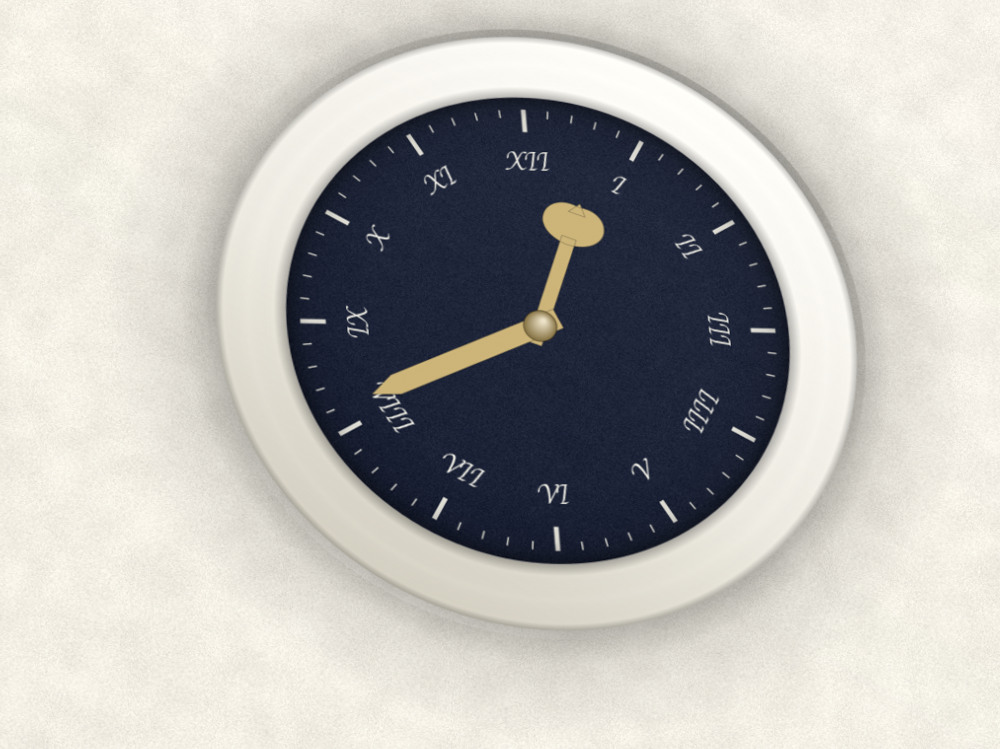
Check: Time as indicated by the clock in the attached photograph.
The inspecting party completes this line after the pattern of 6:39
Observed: 12:41
